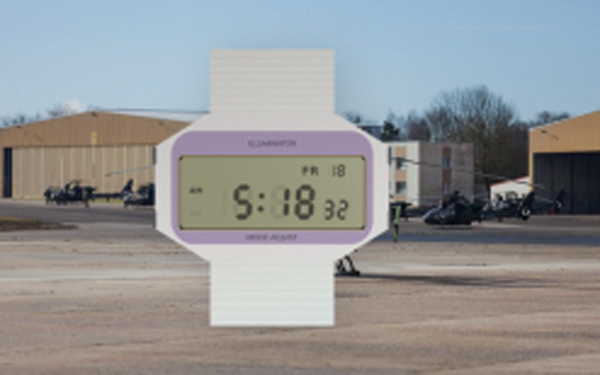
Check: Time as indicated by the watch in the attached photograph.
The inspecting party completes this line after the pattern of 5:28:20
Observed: 5:18:32
